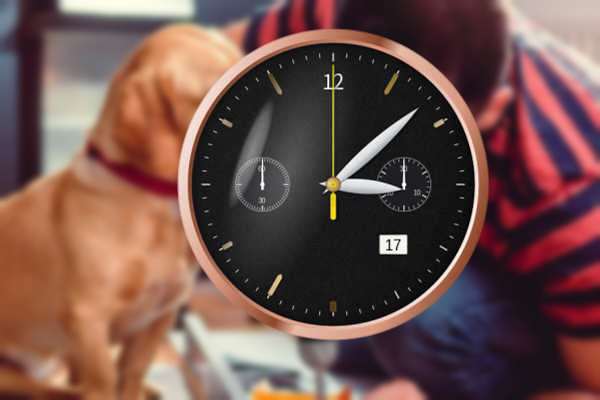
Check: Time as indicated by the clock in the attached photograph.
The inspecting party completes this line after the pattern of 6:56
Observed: 3:08
